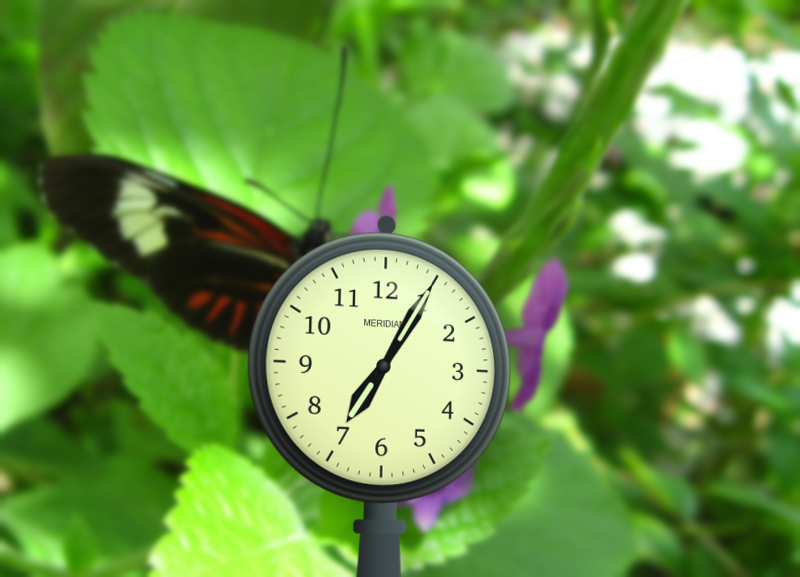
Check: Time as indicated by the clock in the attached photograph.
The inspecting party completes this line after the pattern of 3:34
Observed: 7:05
